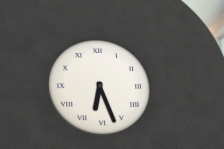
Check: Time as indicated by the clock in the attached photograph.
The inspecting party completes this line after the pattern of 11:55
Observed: 6:27
